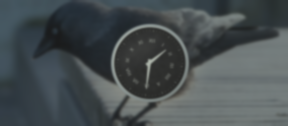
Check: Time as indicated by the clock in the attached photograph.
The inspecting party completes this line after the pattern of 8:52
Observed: 1:30
